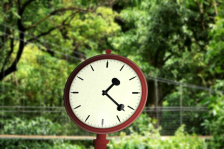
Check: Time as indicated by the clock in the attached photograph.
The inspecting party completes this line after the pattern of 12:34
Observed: 1:22
